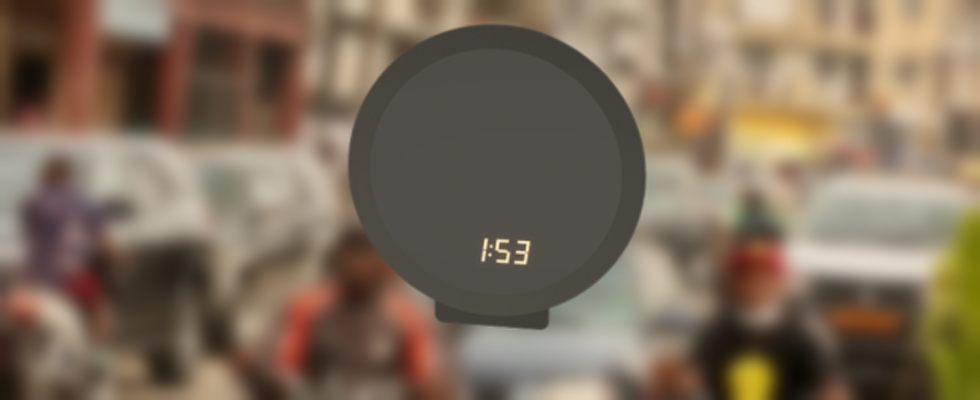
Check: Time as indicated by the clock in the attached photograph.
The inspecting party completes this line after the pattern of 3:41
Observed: 1:53
